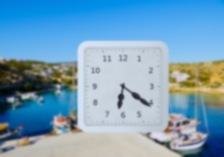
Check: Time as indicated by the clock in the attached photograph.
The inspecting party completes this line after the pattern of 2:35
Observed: 6:21
